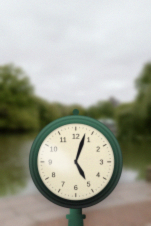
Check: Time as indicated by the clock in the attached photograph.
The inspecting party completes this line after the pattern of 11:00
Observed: 5:03
